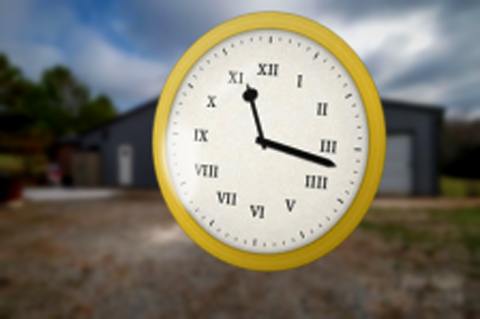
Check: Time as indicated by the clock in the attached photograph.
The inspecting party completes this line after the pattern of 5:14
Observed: 11:17
